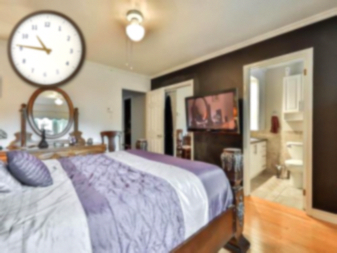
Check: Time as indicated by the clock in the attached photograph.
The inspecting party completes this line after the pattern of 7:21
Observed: 10:46
